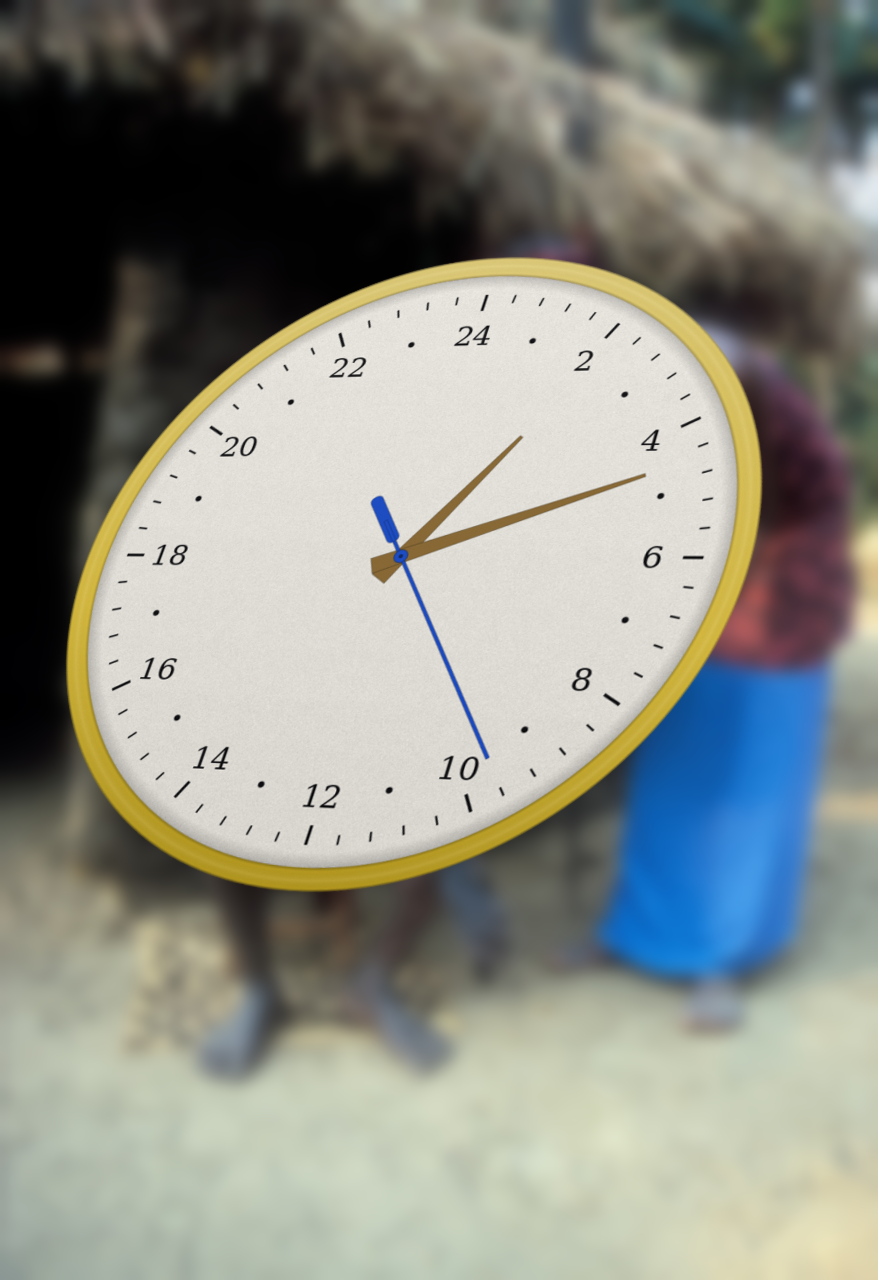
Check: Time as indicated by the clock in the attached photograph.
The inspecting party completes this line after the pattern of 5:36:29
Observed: 2:11:24
